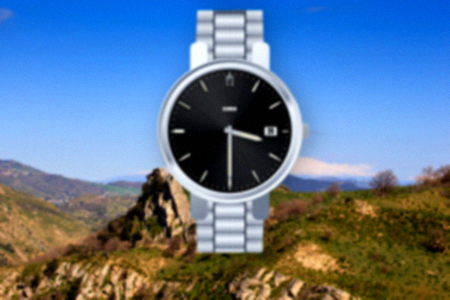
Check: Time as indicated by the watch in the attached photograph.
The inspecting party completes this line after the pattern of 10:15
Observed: 3:30
